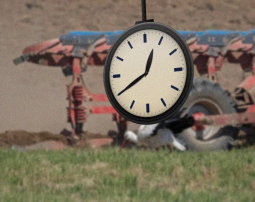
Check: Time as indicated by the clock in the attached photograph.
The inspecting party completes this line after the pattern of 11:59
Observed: 12:40
